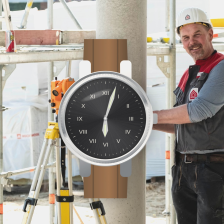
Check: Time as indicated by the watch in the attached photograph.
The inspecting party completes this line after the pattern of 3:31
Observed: 6:03
